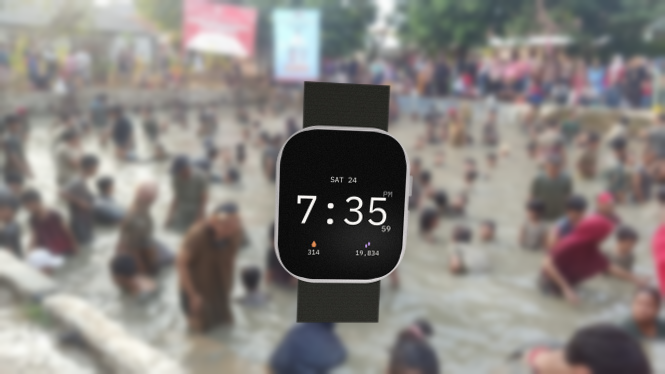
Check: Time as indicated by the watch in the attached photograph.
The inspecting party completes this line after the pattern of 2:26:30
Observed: 7:35:59
